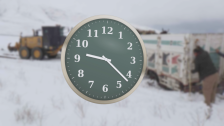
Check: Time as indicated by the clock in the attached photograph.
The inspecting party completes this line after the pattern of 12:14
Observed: 9:22
